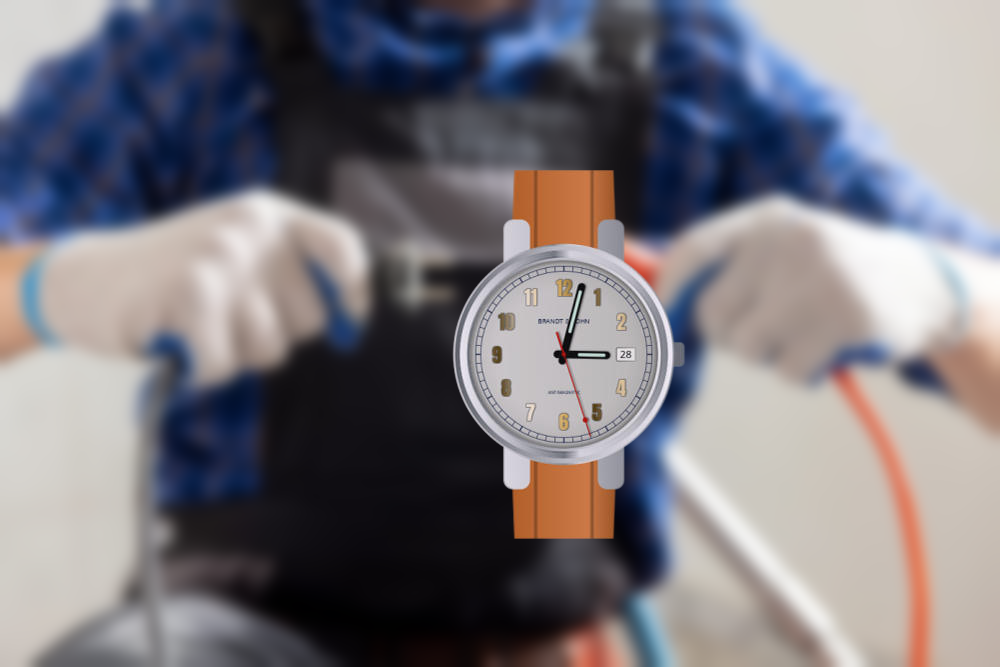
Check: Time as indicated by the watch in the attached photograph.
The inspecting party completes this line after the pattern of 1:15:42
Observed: 3:02:27
